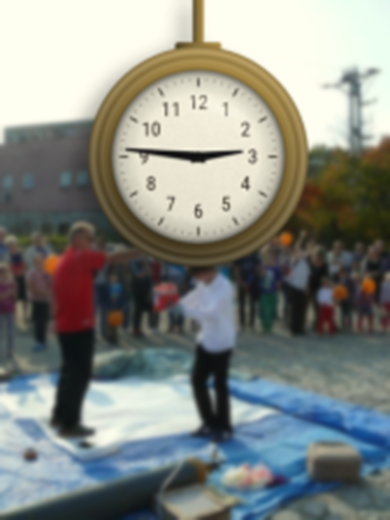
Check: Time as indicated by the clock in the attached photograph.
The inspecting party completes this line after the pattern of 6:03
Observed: 2:46
